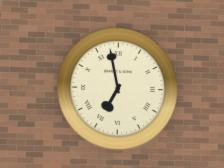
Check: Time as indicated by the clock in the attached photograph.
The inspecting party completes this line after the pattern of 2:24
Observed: 6:58
